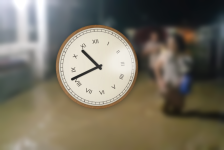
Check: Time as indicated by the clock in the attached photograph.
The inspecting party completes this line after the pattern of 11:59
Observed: 10:42
